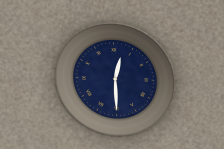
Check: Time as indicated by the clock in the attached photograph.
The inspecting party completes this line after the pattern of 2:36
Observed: 12:30
